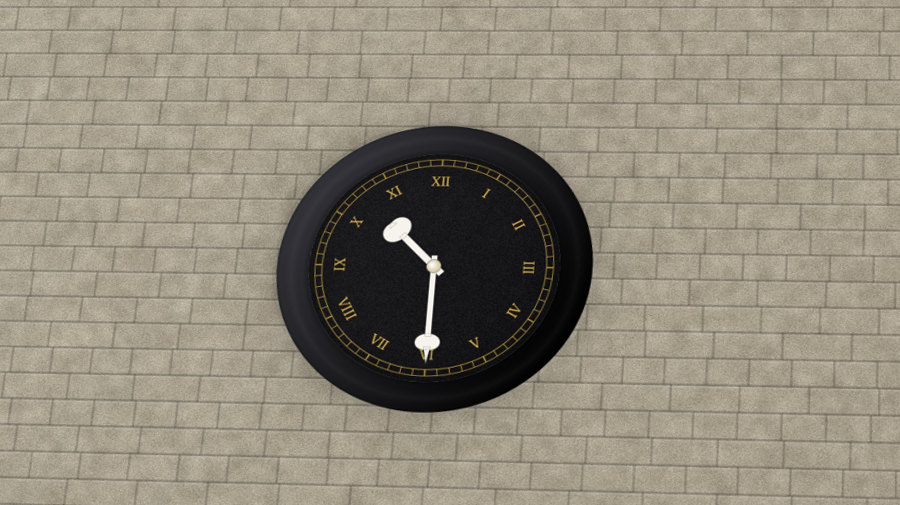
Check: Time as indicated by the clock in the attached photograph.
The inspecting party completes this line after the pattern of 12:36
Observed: 10:30
